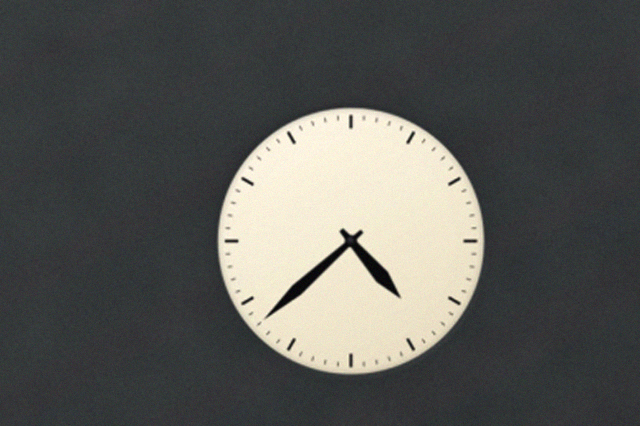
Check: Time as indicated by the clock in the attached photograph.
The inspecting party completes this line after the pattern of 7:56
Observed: 4:38
